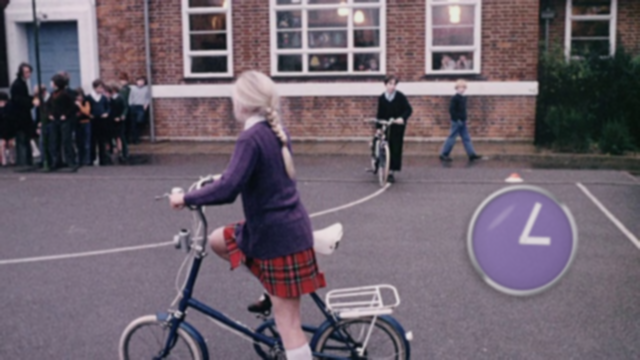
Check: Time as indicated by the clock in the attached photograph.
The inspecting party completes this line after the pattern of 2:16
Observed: 3:04
